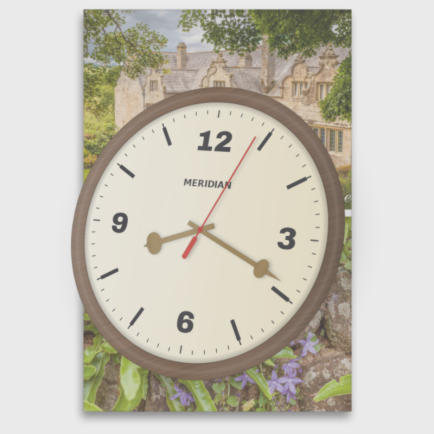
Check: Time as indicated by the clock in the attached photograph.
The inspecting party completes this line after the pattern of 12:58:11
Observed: 8:19:04
